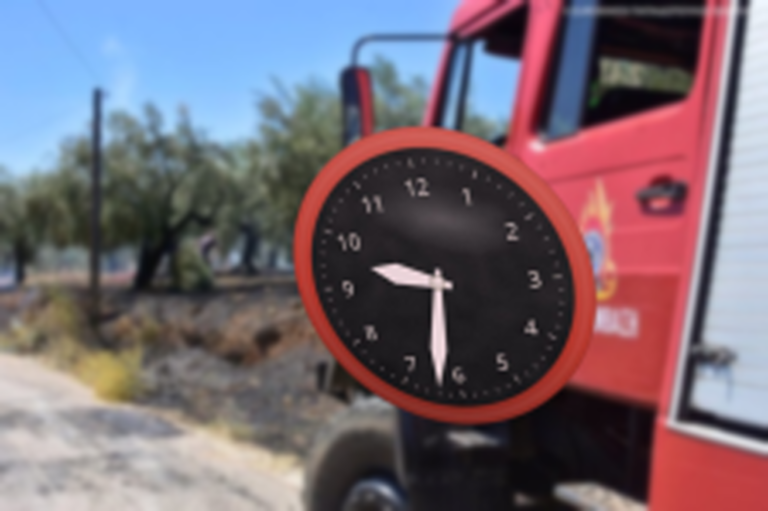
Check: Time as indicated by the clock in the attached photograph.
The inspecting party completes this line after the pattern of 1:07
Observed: 9:32
